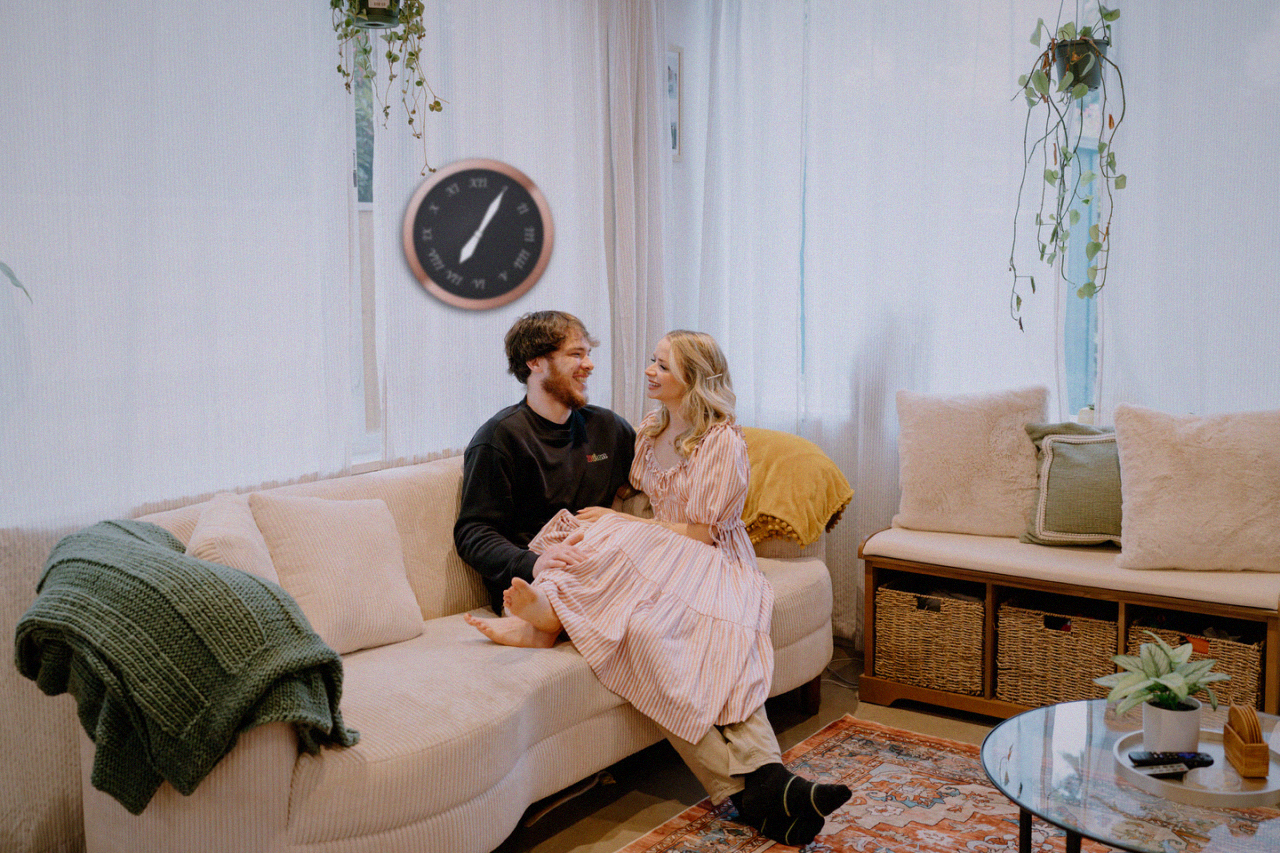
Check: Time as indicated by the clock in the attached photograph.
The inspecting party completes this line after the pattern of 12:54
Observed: 7:05
